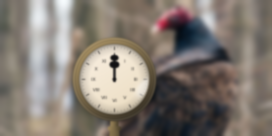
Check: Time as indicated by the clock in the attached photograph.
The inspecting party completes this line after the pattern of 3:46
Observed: 12:00
